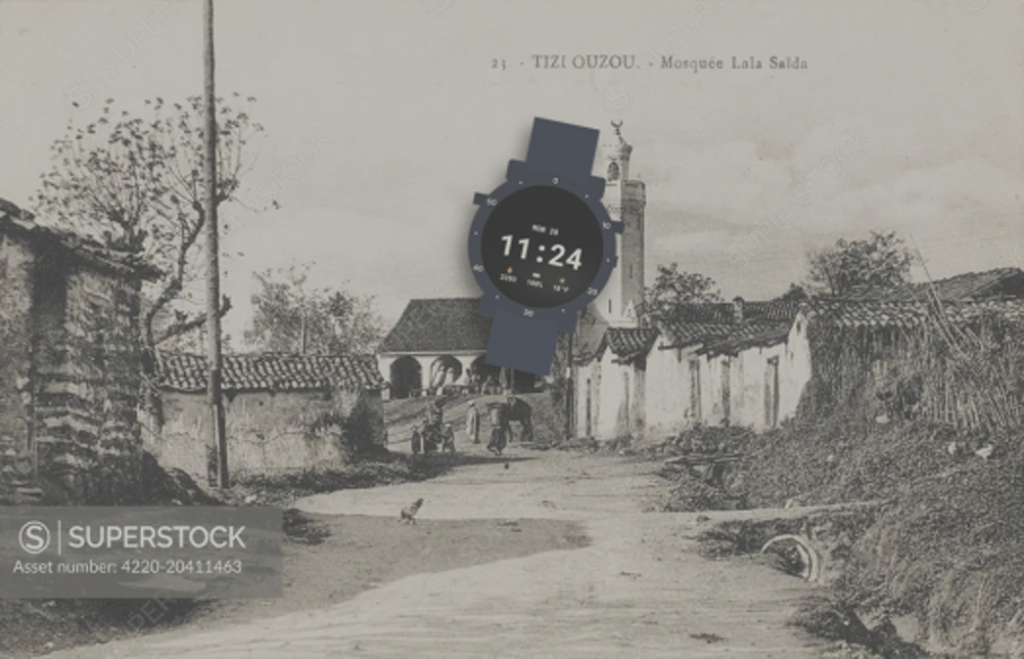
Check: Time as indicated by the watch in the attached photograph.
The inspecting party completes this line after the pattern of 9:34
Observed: 11:24
